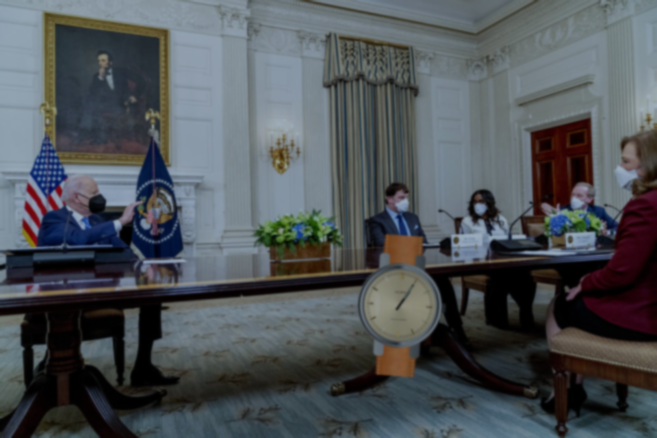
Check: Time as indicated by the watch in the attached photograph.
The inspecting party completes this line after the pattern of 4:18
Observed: 1:05
